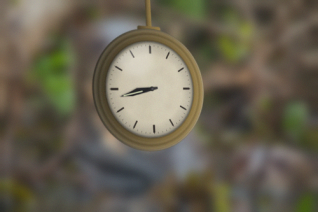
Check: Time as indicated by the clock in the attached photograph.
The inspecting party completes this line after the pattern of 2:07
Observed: 8:43
